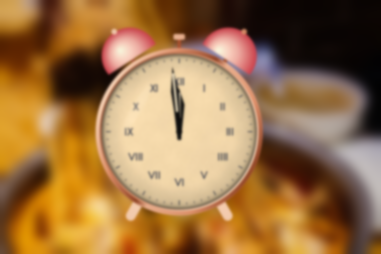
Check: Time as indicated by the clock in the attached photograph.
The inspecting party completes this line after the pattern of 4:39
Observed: 11:59
